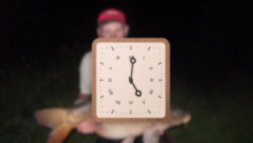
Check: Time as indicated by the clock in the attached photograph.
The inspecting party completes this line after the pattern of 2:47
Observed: 5:01
